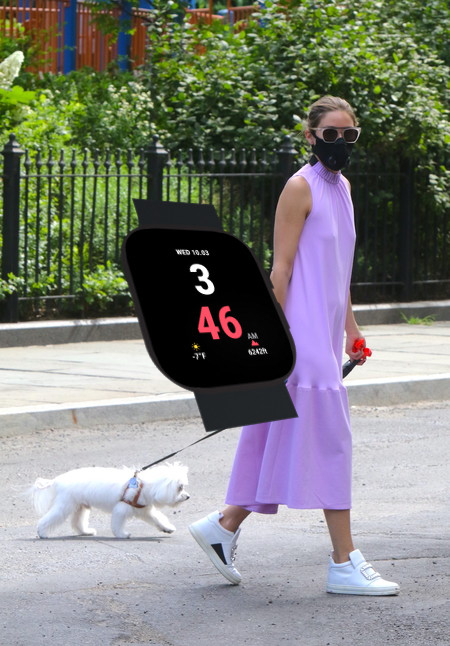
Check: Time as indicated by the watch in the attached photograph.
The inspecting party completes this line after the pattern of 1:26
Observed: 3:46
